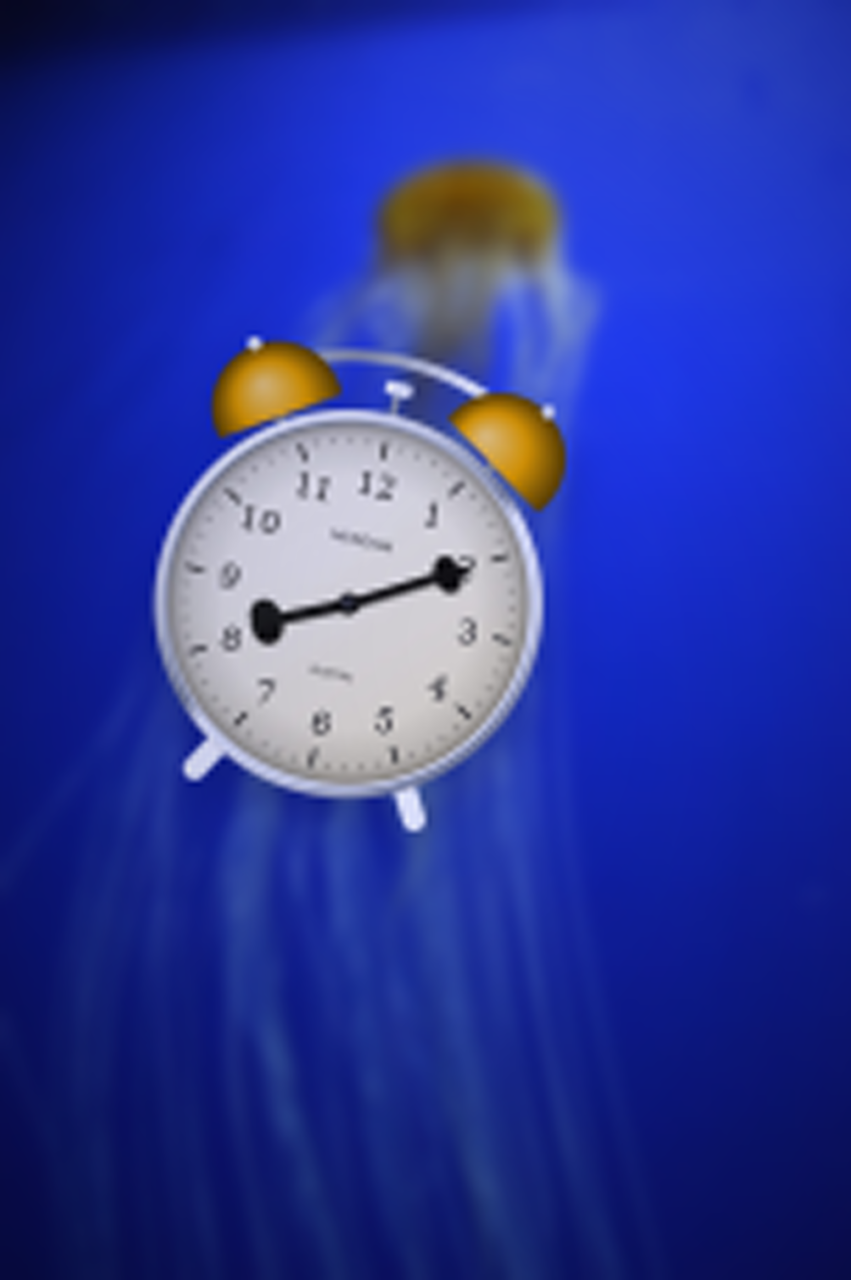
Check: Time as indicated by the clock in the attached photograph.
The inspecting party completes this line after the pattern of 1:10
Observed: 8:10
